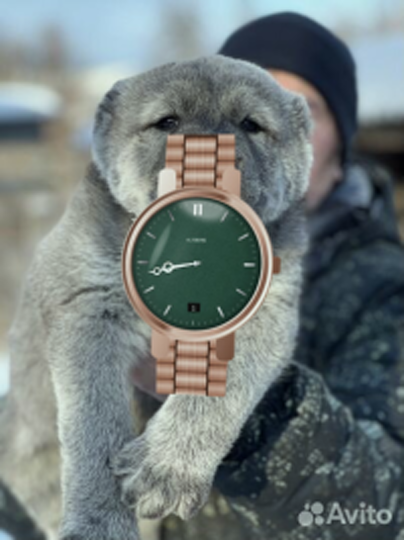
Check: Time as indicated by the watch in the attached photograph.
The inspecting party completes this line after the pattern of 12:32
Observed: 8:43
